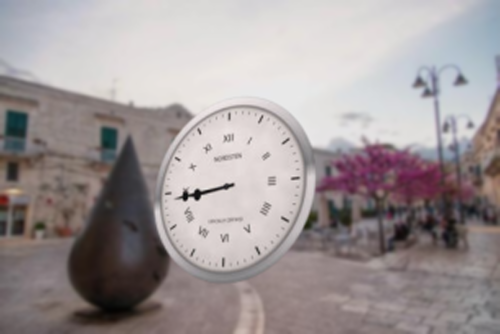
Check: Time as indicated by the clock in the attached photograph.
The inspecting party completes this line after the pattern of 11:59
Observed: 8:44
